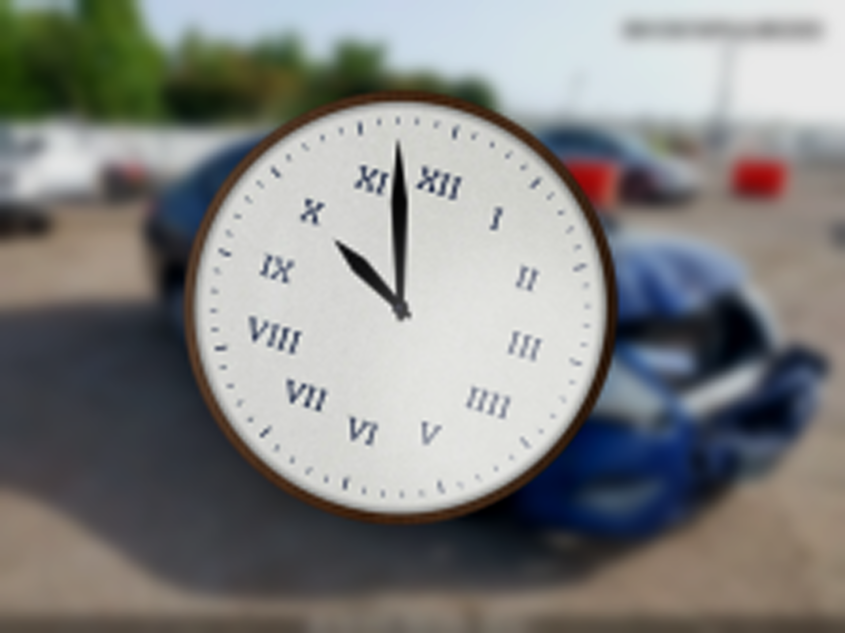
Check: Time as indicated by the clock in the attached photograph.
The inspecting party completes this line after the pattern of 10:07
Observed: 9:57
